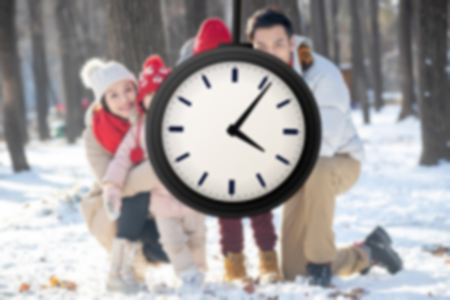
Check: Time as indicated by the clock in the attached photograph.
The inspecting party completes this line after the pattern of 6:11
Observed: 4:06
